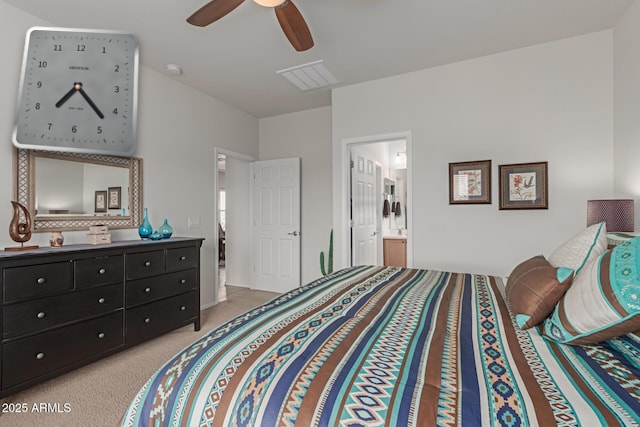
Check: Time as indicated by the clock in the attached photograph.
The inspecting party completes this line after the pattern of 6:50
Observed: 7:23
